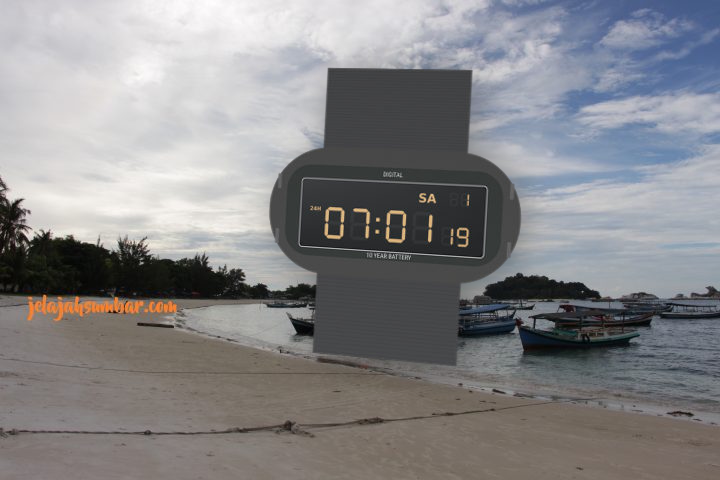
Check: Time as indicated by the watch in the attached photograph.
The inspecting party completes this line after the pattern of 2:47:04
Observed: 7:01:19
